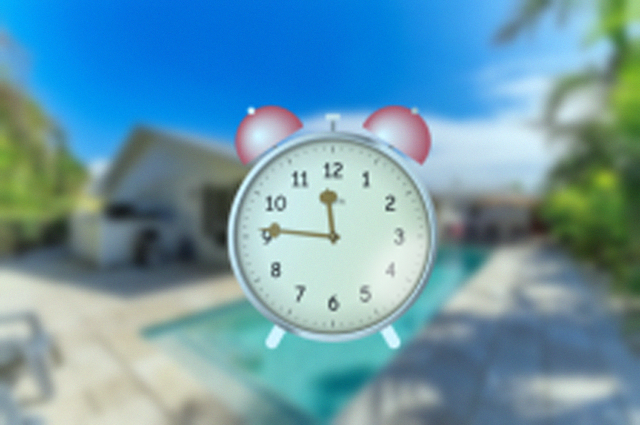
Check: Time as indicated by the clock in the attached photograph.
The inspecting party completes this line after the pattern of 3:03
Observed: 11:46
